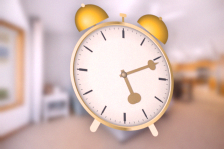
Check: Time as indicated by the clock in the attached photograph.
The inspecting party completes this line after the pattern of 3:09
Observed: 5:11
